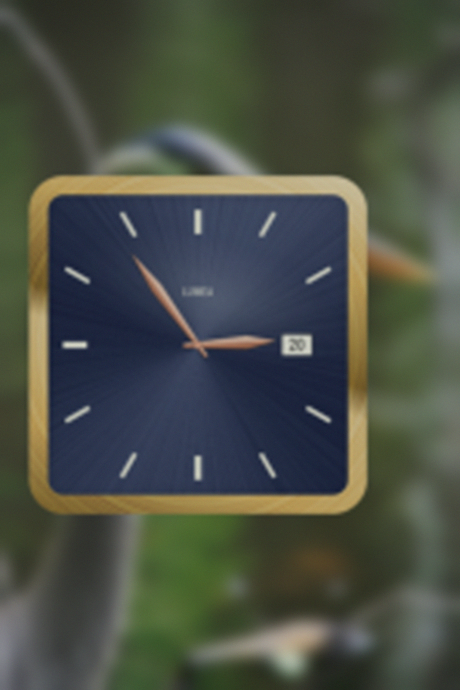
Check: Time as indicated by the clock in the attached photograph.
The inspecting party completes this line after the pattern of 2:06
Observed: 2:54
